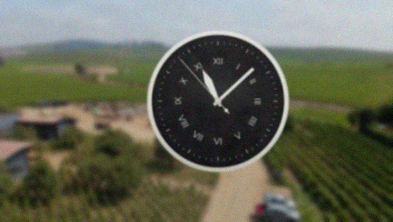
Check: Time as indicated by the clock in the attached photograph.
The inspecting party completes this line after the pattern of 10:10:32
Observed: 11:07:53
